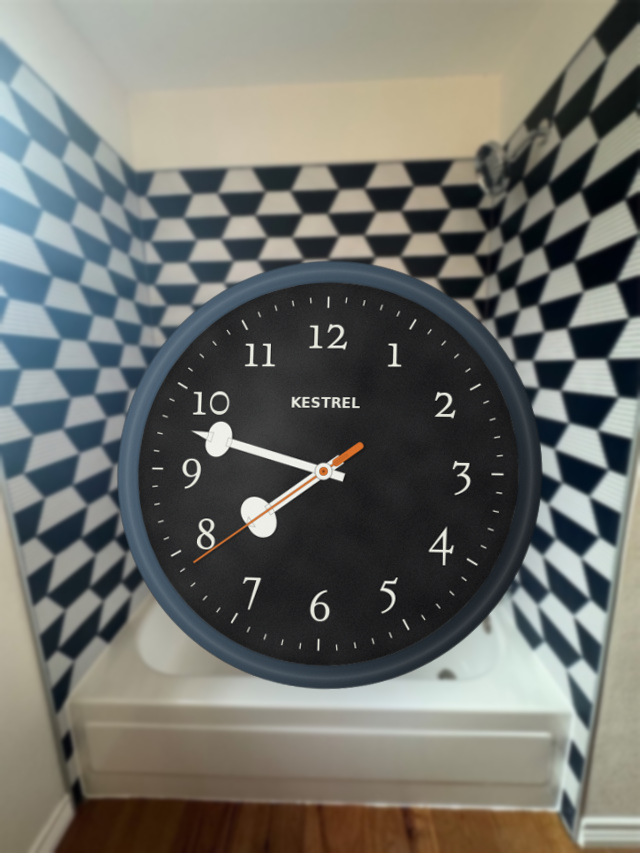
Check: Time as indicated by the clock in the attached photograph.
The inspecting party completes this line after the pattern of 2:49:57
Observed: 7:47:39
